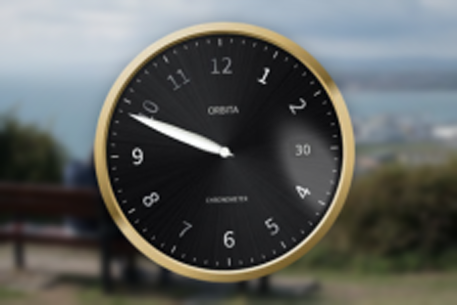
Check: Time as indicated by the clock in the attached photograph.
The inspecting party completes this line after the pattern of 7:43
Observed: 9:49
